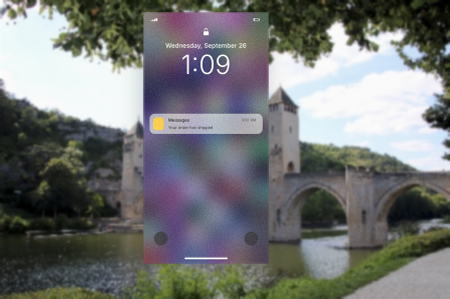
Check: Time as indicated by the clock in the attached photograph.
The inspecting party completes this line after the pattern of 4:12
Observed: 1:09
